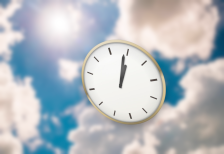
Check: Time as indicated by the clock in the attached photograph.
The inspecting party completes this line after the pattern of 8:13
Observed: 1:04
